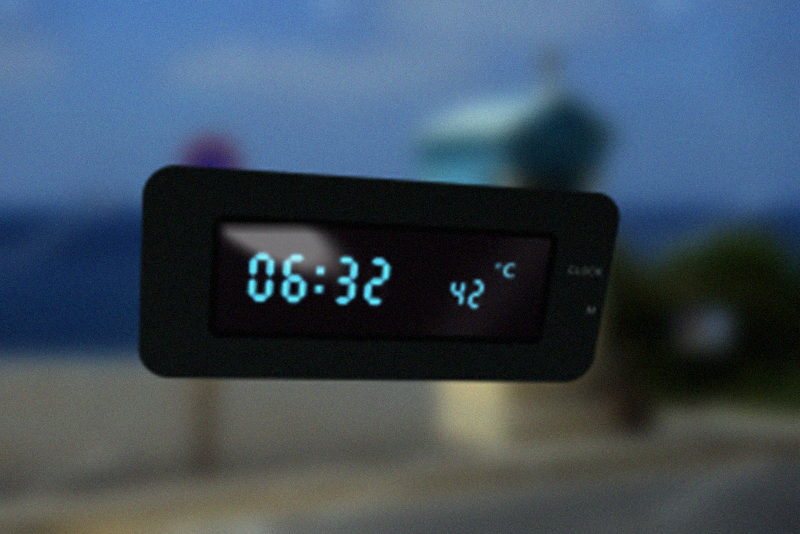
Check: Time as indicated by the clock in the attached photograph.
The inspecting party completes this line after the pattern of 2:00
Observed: 6:32
